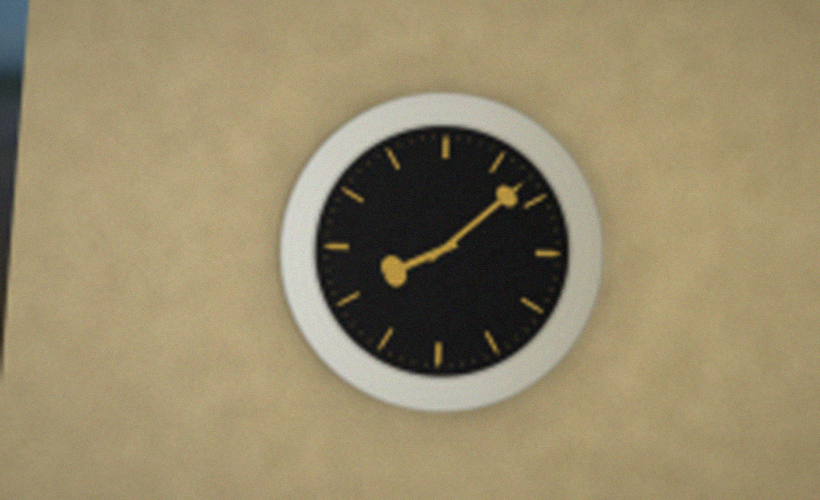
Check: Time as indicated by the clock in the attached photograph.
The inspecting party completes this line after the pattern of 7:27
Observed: 8:08
